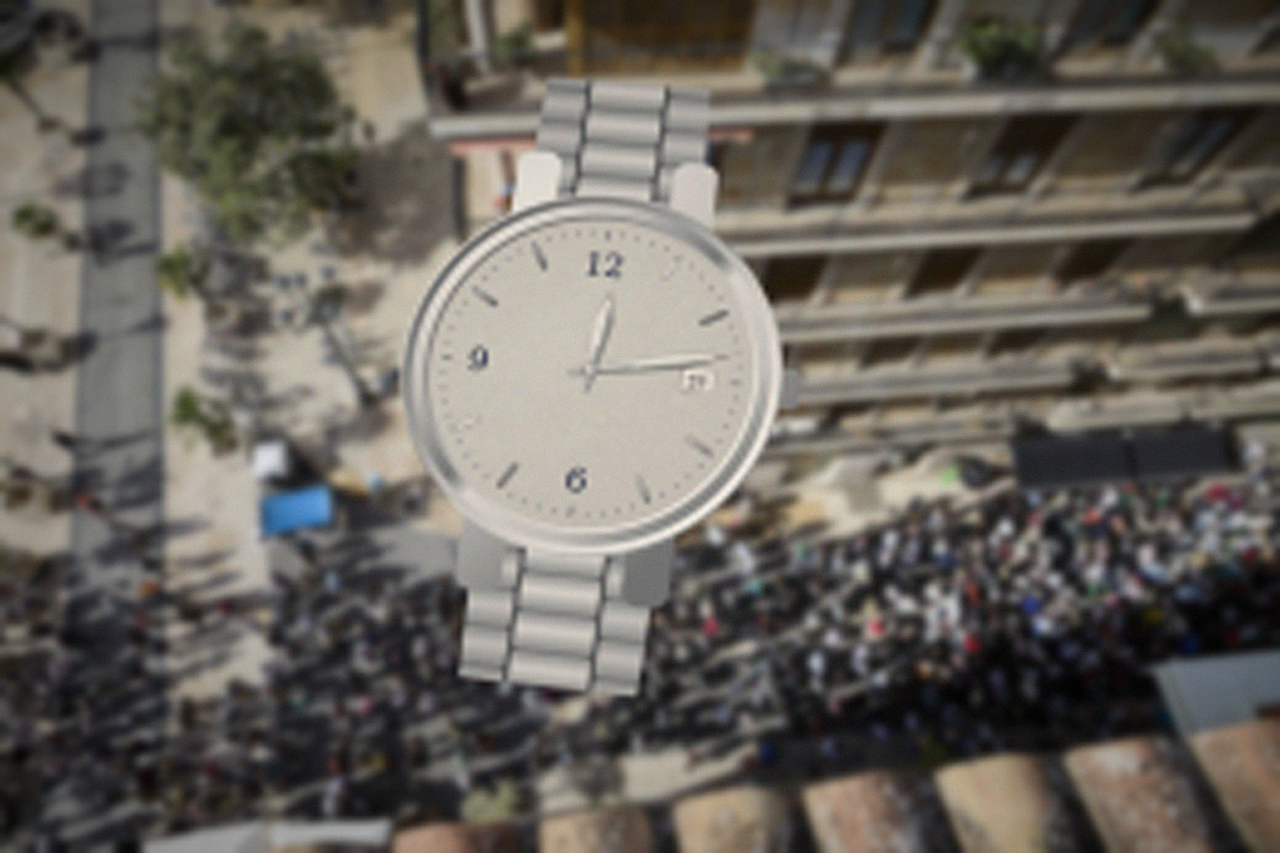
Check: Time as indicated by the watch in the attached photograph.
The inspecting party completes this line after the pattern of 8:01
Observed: 12:13
